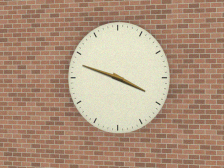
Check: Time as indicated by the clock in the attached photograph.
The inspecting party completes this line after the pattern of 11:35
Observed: 3:48
